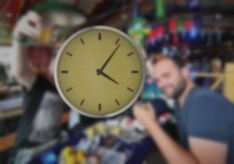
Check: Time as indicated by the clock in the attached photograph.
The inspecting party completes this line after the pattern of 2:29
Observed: 4:06
